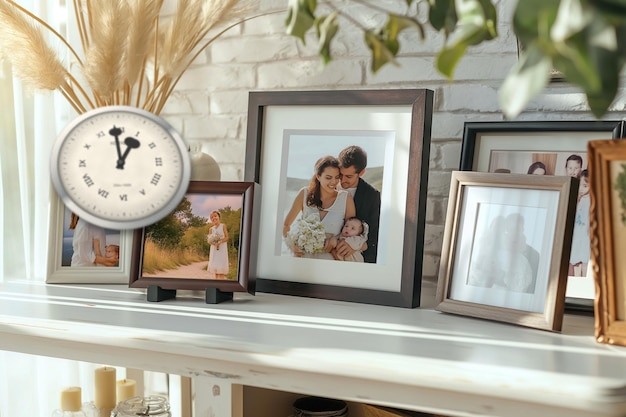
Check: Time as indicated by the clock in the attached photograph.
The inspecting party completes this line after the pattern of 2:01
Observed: 12:59
